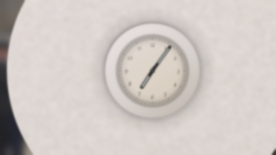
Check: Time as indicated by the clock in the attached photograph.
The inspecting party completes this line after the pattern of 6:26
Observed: 7:06
